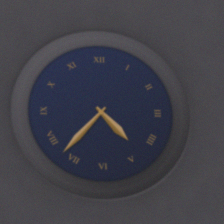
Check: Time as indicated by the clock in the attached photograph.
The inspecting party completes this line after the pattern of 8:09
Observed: 4:37
